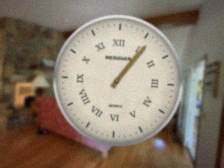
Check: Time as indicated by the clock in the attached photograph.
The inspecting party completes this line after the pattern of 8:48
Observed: 1:06
